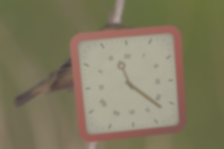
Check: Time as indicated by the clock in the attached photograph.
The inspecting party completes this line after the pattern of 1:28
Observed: 11:22
